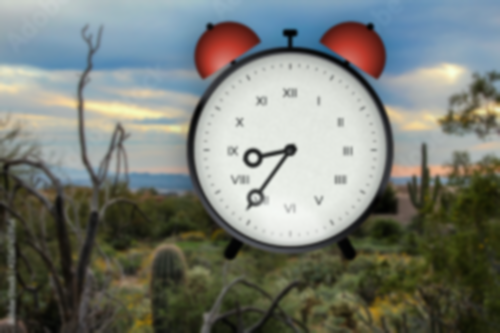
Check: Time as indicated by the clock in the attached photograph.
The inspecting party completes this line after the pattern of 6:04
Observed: 8:36
